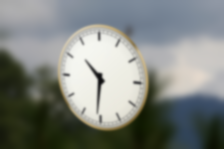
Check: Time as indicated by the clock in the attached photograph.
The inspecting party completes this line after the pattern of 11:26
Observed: 10:31
